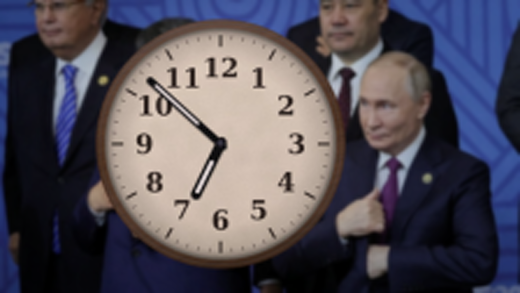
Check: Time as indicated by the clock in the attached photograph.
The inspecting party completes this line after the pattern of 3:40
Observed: 6:52
